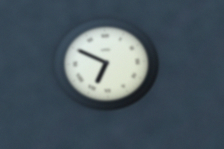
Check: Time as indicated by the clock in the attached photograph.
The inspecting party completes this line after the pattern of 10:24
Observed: 6:50
